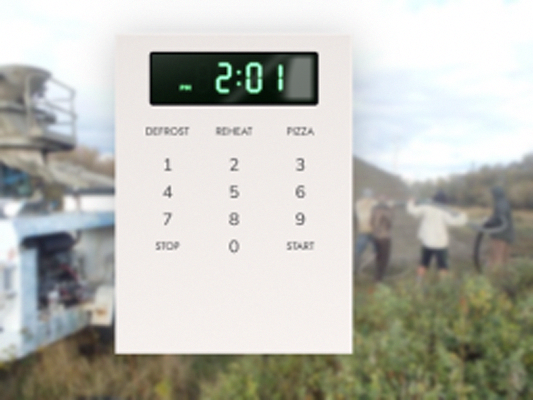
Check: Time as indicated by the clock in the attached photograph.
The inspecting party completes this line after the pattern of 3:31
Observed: 2:01
